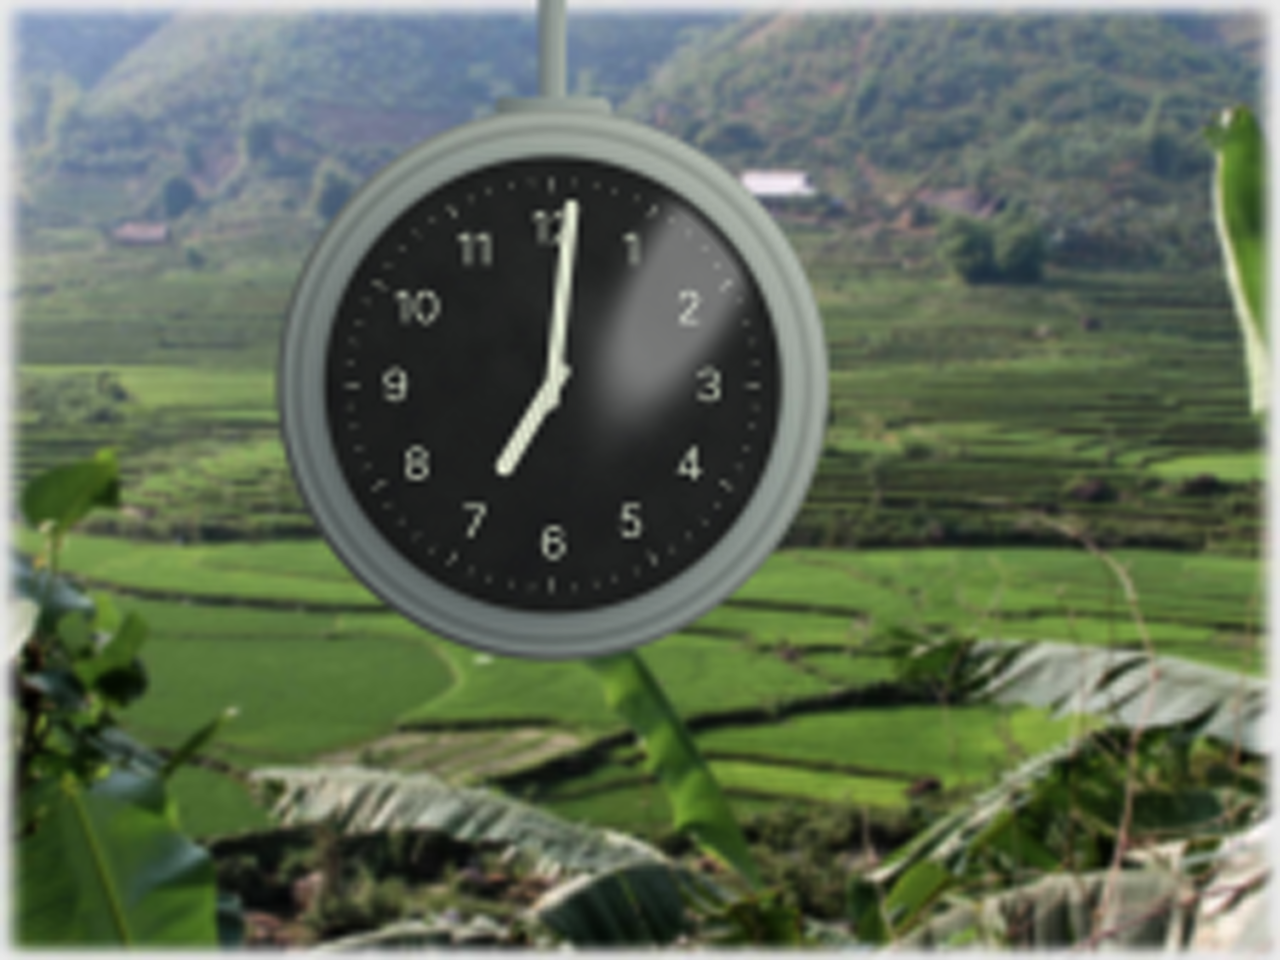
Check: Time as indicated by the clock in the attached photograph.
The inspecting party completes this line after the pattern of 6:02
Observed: 7:01
